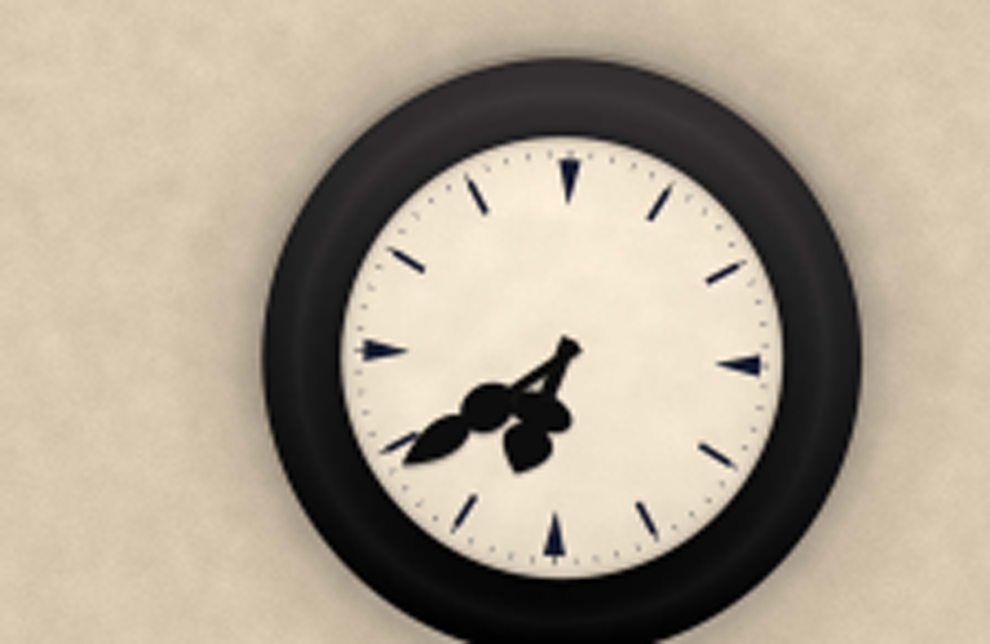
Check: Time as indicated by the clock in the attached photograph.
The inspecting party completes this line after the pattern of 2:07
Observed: 6:39
